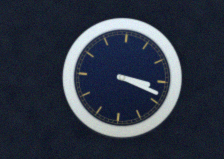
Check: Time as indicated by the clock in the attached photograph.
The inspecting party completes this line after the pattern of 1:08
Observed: 3:18
